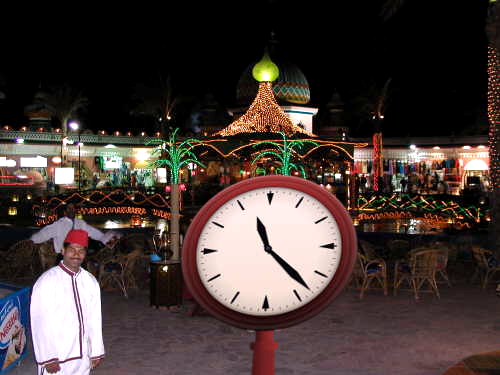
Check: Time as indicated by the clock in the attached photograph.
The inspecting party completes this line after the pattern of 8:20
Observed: 11:23
